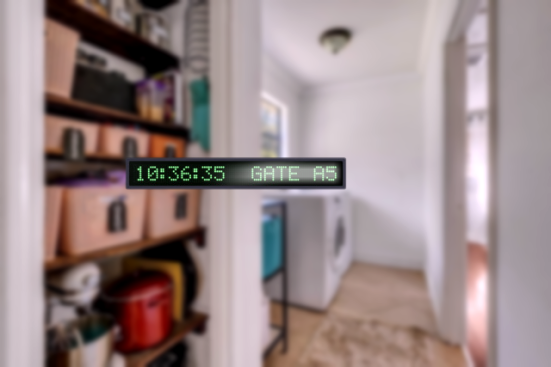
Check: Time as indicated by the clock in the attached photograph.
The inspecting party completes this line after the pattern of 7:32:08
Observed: 10:36:35
